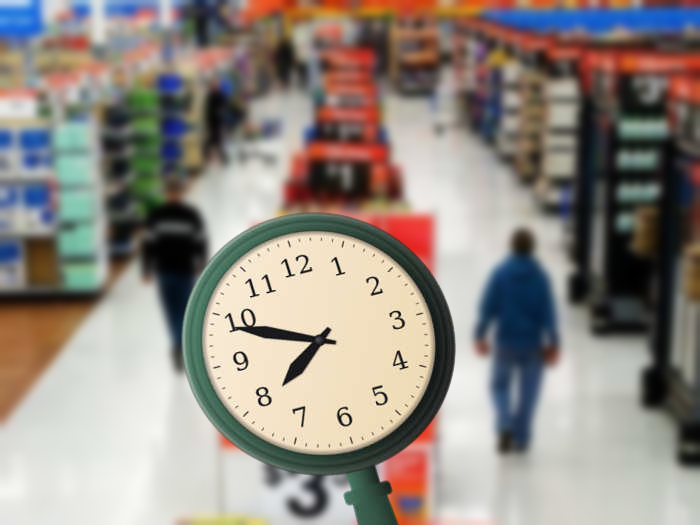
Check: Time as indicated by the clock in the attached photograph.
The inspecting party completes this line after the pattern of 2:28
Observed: 7:49
